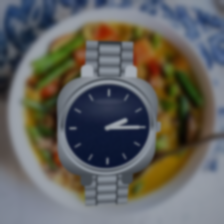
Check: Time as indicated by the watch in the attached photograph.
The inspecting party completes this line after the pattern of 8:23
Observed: 2:15
